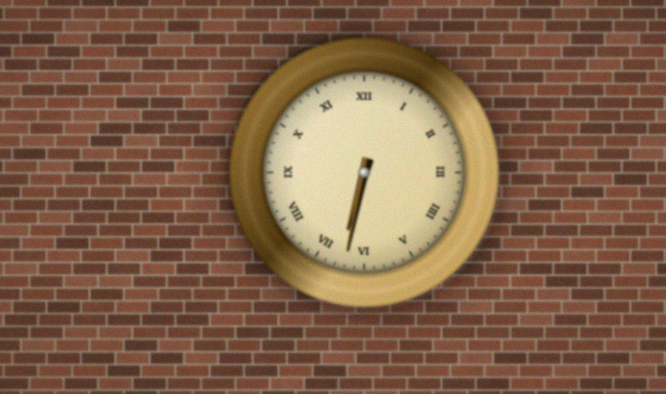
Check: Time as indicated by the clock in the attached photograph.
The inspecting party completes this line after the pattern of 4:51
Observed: 6:32
